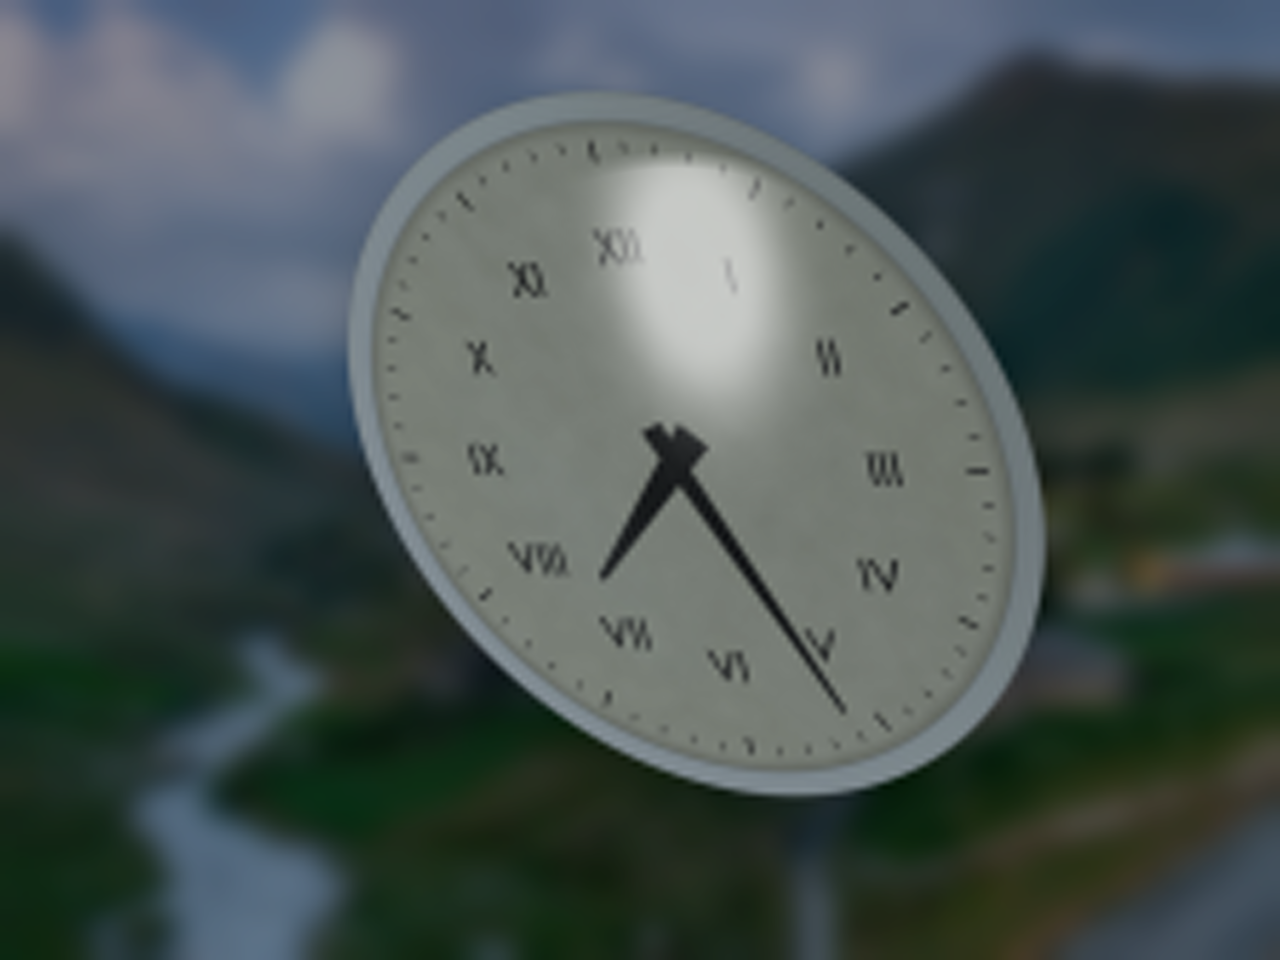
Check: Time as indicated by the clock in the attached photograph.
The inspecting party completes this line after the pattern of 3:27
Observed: 7:26
